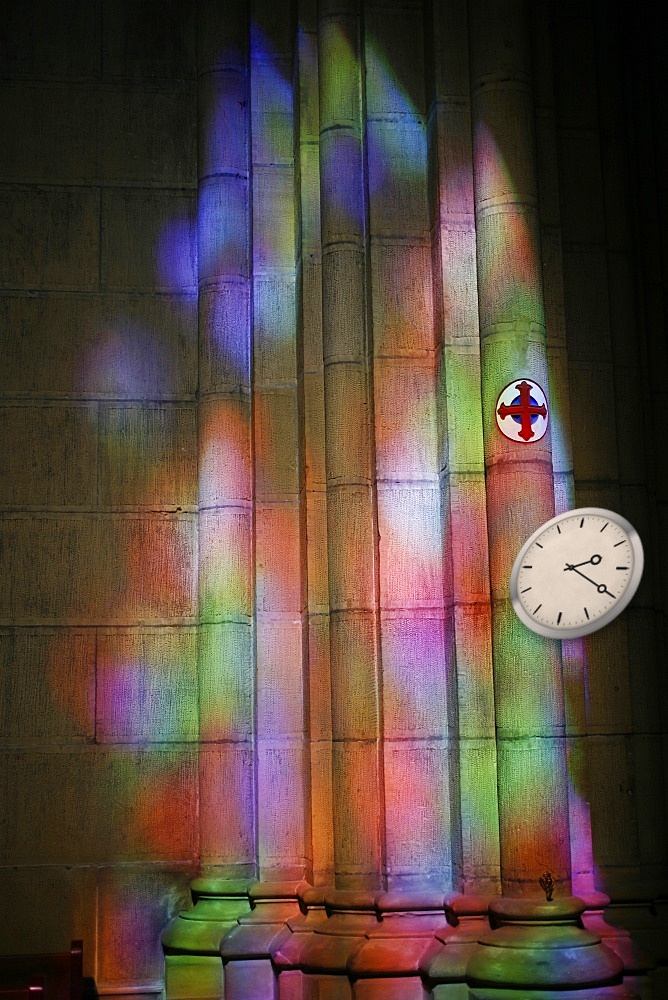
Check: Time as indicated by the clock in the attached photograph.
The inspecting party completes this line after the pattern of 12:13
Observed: 2:20
